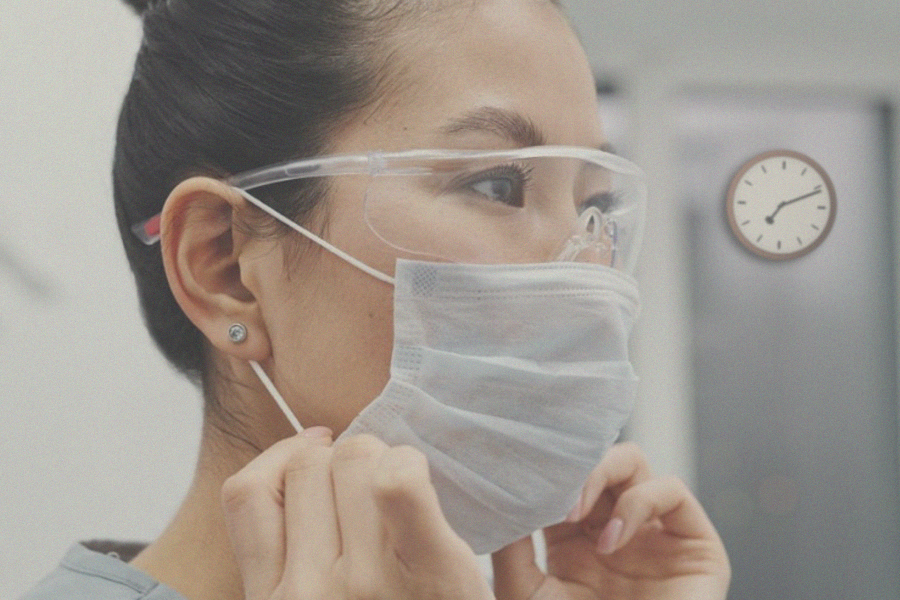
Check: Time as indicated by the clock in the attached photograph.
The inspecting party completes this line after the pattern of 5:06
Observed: 7:11
